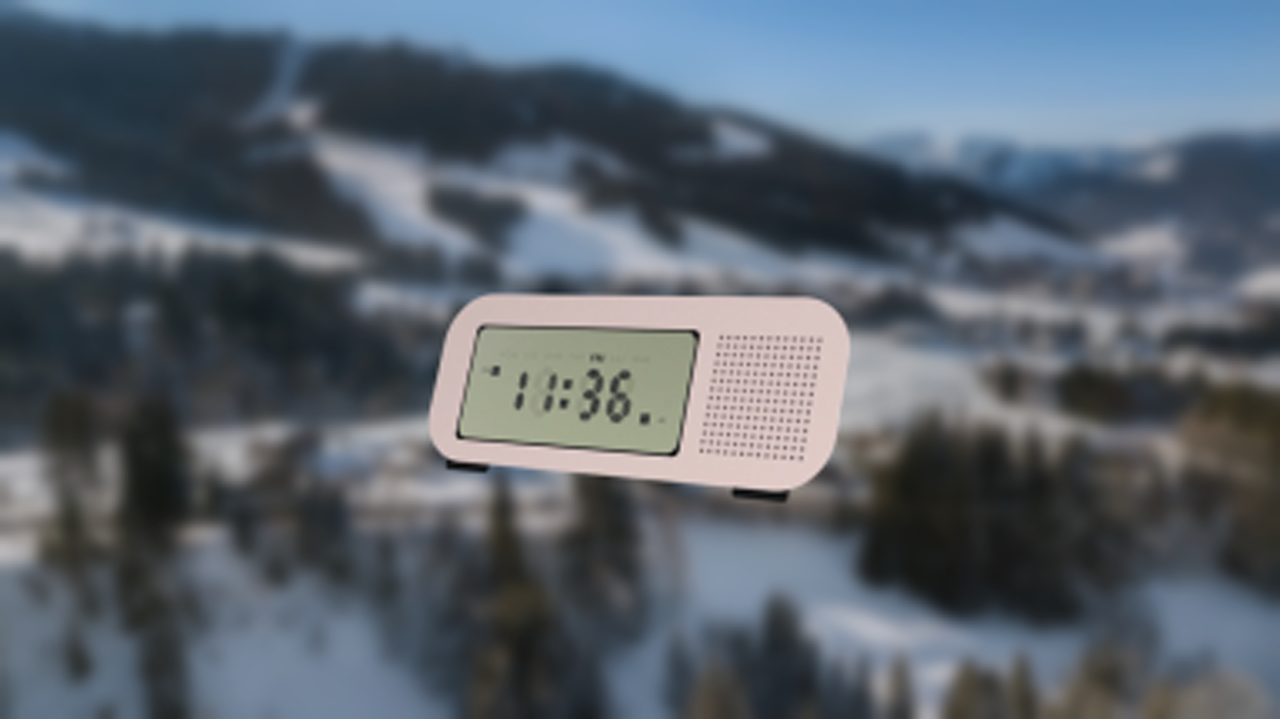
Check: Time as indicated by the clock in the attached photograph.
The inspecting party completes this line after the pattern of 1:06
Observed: 11:36
